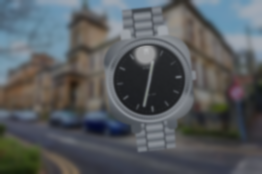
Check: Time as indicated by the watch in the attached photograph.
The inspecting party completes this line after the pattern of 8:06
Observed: 12:33
